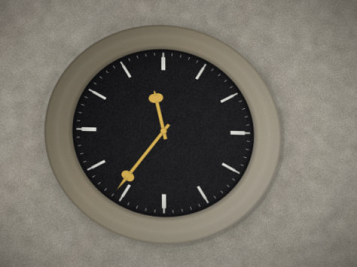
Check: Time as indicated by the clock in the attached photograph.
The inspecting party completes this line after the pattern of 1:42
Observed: 11:36
